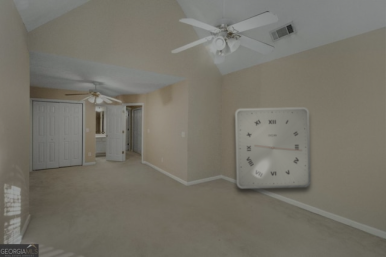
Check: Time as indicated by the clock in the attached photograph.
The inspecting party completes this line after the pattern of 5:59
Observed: 9:16
